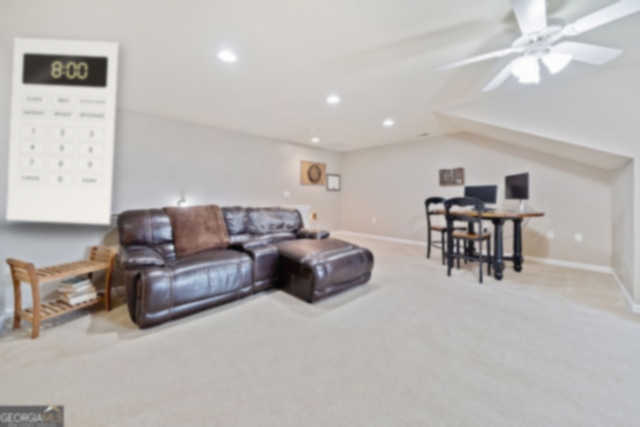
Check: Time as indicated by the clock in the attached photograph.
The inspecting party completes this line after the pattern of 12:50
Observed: 8:00
